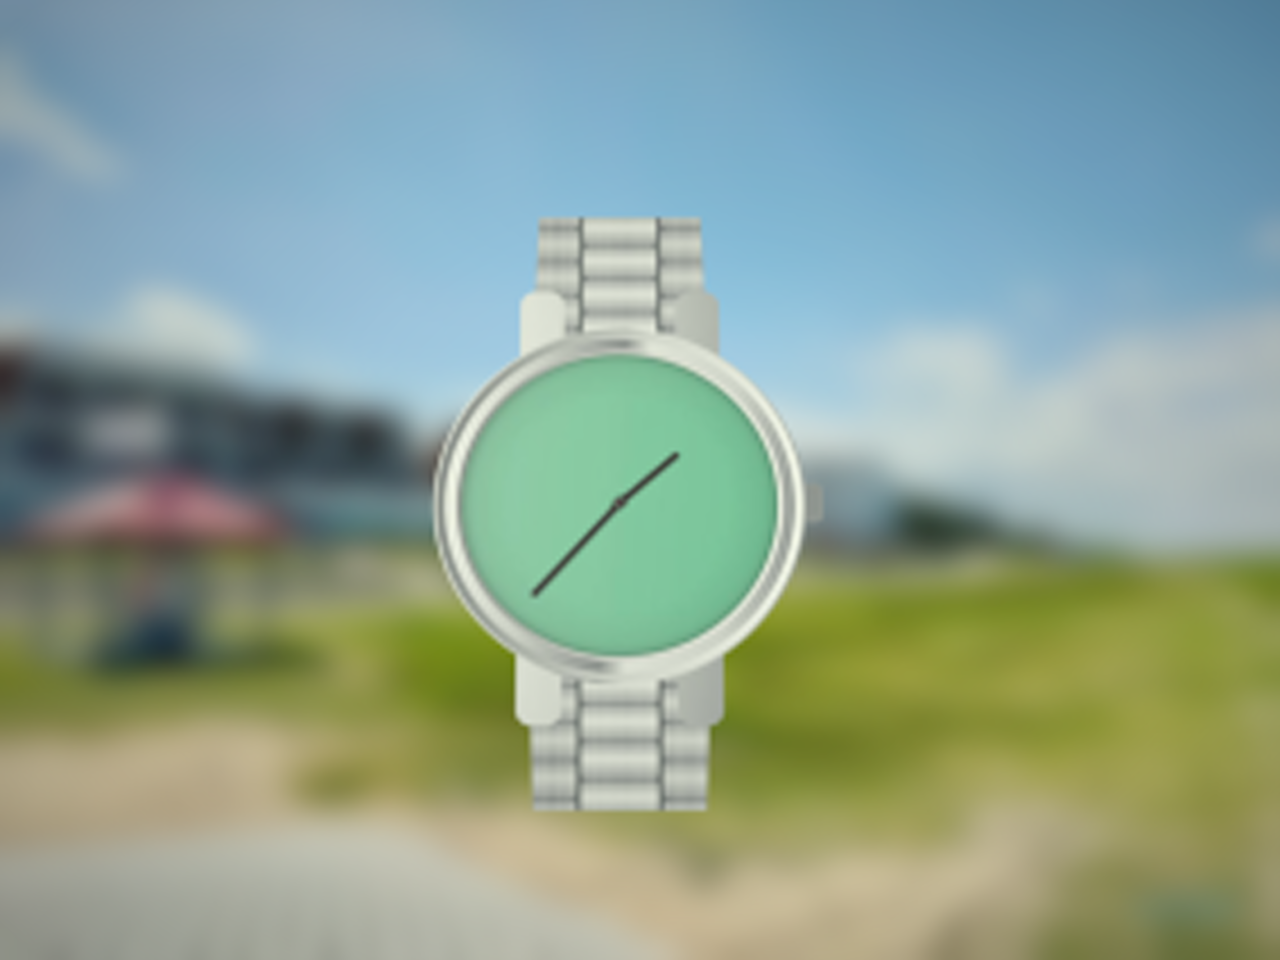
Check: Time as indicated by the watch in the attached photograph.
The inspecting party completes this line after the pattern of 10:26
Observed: 1:37
